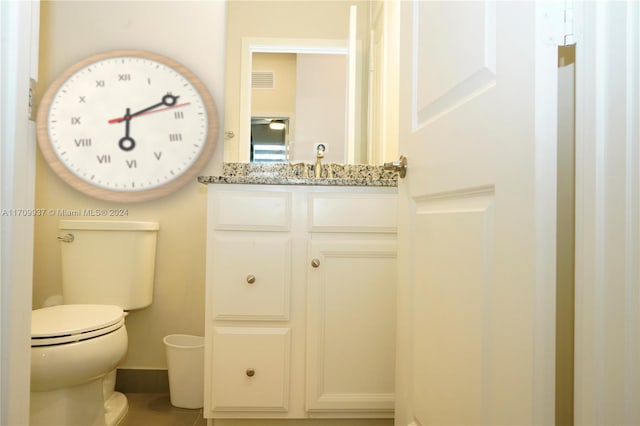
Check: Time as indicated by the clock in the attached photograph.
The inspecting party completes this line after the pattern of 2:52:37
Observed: 6:11:13
